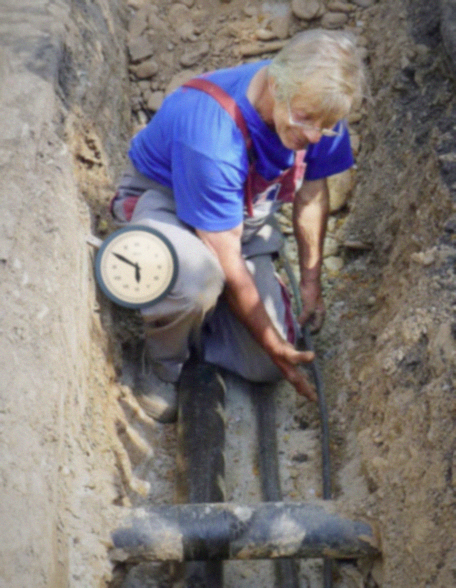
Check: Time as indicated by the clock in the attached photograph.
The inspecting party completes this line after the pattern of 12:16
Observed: 5:50
